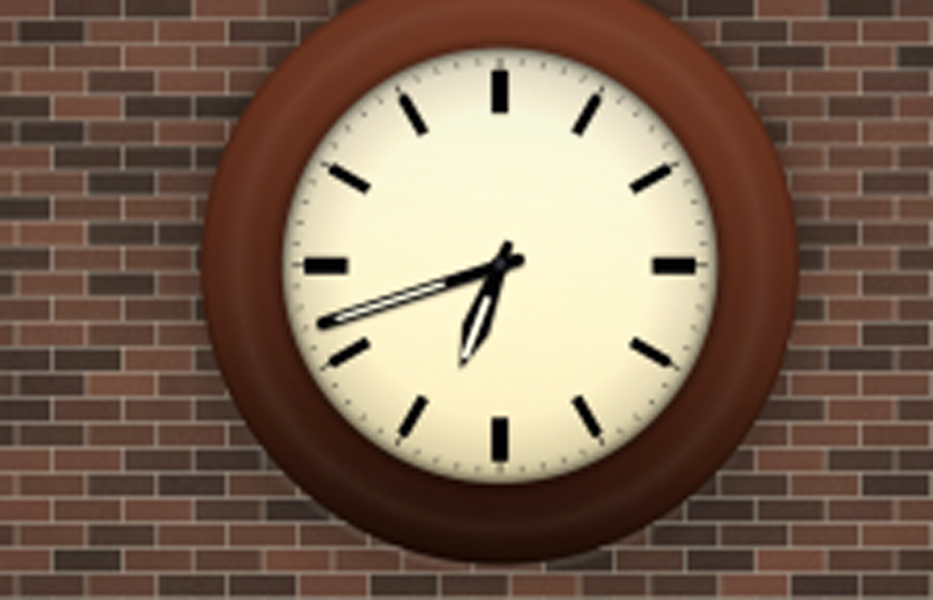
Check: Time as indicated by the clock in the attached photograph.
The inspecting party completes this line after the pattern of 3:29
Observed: 6:42
